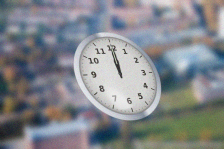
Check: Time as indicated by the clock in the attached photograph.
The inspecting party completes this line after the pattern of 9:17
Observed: 12:00
